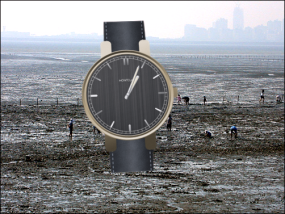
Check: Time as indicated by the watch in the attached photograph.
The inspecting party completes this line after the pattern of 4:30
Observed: 1:04
